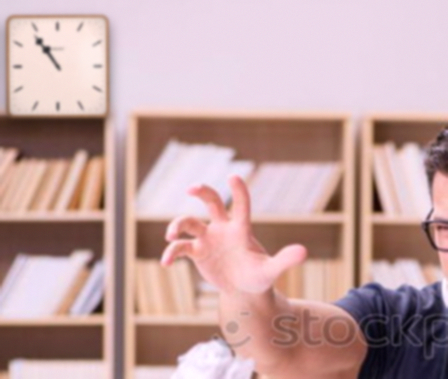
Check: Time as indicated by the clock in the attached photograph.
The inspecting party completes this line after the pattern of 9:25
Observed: 10:54
